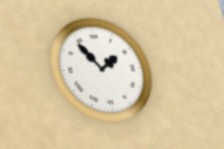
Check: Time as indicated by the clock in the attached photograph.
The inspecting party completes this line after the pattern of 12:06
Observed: 1:54
